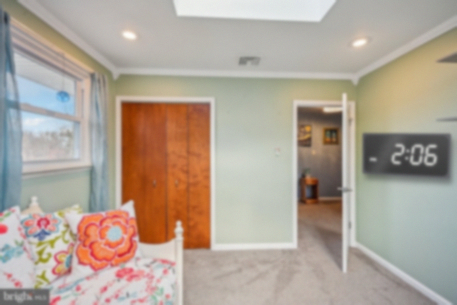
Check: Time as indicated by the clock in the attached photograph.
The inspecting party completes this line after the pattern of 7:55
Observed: 2:06
